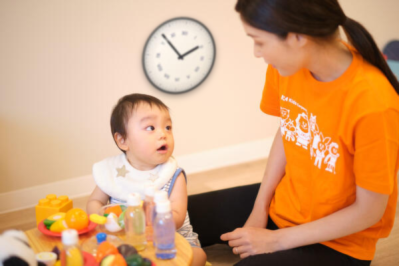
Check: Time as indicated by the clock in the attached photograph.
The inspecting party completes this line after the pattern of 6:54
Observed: 1:52
